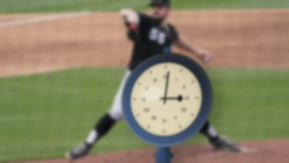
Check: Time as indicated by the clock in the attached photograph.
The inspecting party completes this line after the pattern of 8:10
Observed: 3:01
